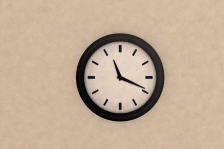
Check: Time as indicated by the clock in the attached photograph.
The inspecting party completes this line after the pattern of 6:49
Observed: 11:19
